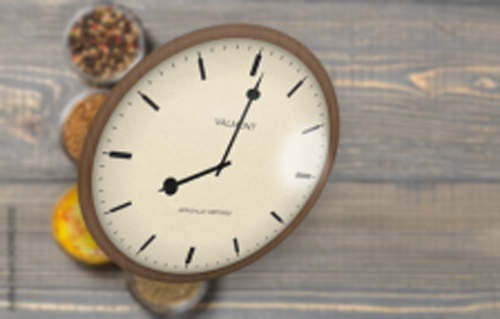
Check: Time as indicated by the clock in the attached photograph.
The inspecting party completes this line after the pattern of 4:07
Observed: 8:01
